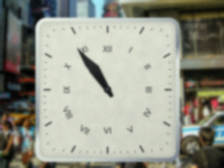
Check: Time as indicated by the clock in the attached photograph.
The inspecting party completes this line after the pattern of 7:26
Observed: 10:54
